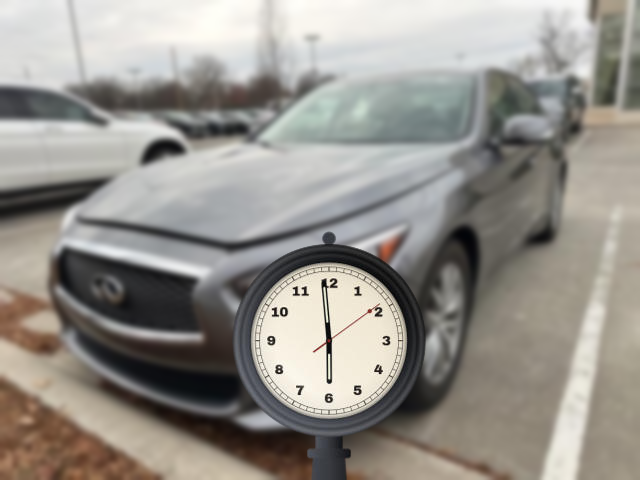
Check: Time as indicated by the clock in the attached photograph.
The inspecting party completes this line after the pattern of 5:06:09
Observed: 5:59:09
